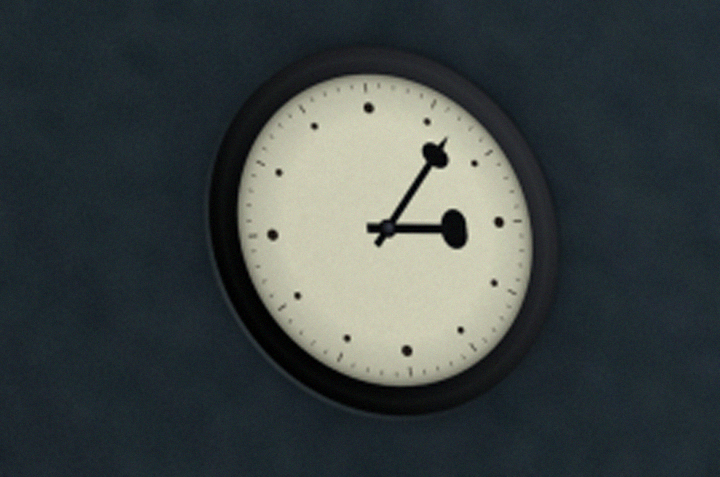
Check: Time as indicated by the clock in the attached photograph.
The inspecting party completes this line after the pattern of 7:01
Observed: 3:07
